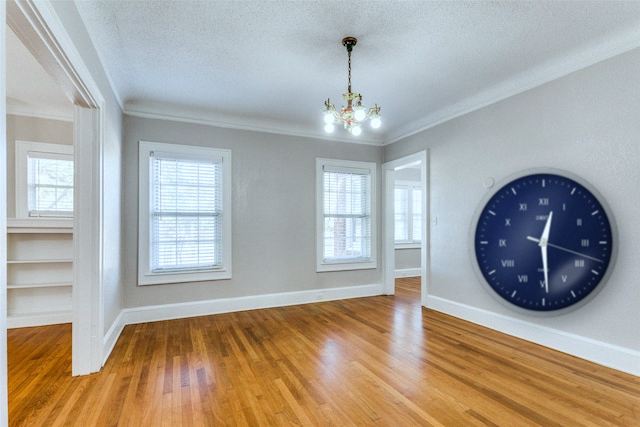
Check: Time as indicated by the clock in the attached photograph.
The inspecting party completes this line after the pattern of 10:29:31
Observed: 12:29:18
